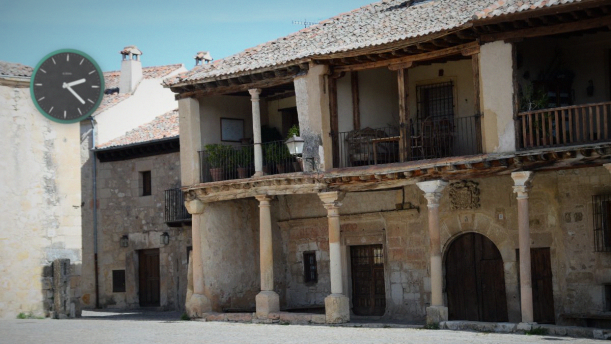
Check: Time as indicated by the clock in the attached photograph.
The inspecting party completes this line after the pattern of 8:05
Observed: 2:22
